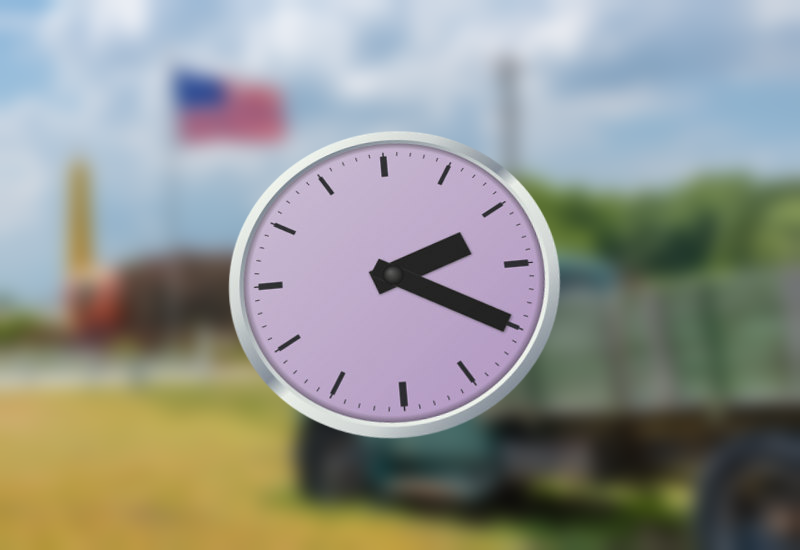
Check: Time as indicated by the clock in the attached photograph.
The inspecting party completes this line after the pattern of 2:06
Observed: 2:20
